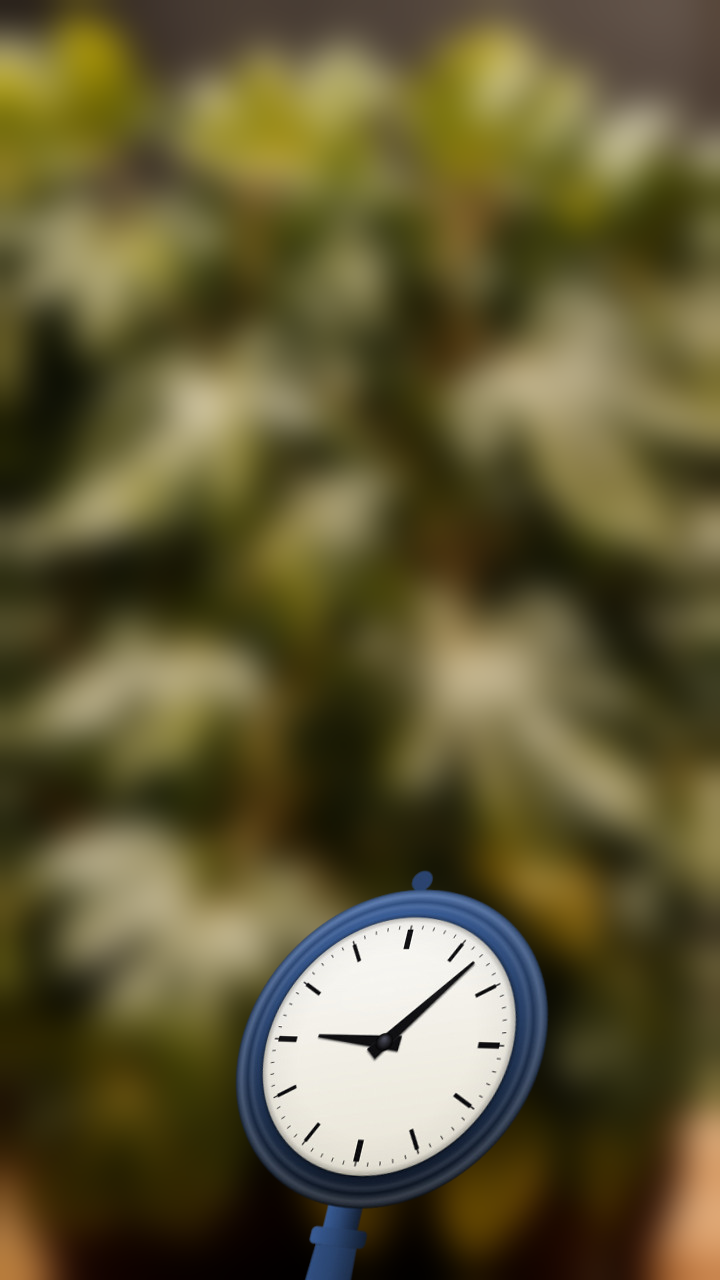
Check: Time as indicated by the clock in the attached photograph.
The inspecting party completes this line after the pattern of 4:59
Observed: 9:07
